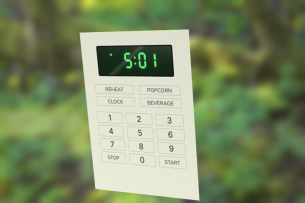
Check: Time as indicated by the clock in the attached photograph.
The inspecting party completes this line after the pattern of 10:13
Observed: 5:01
